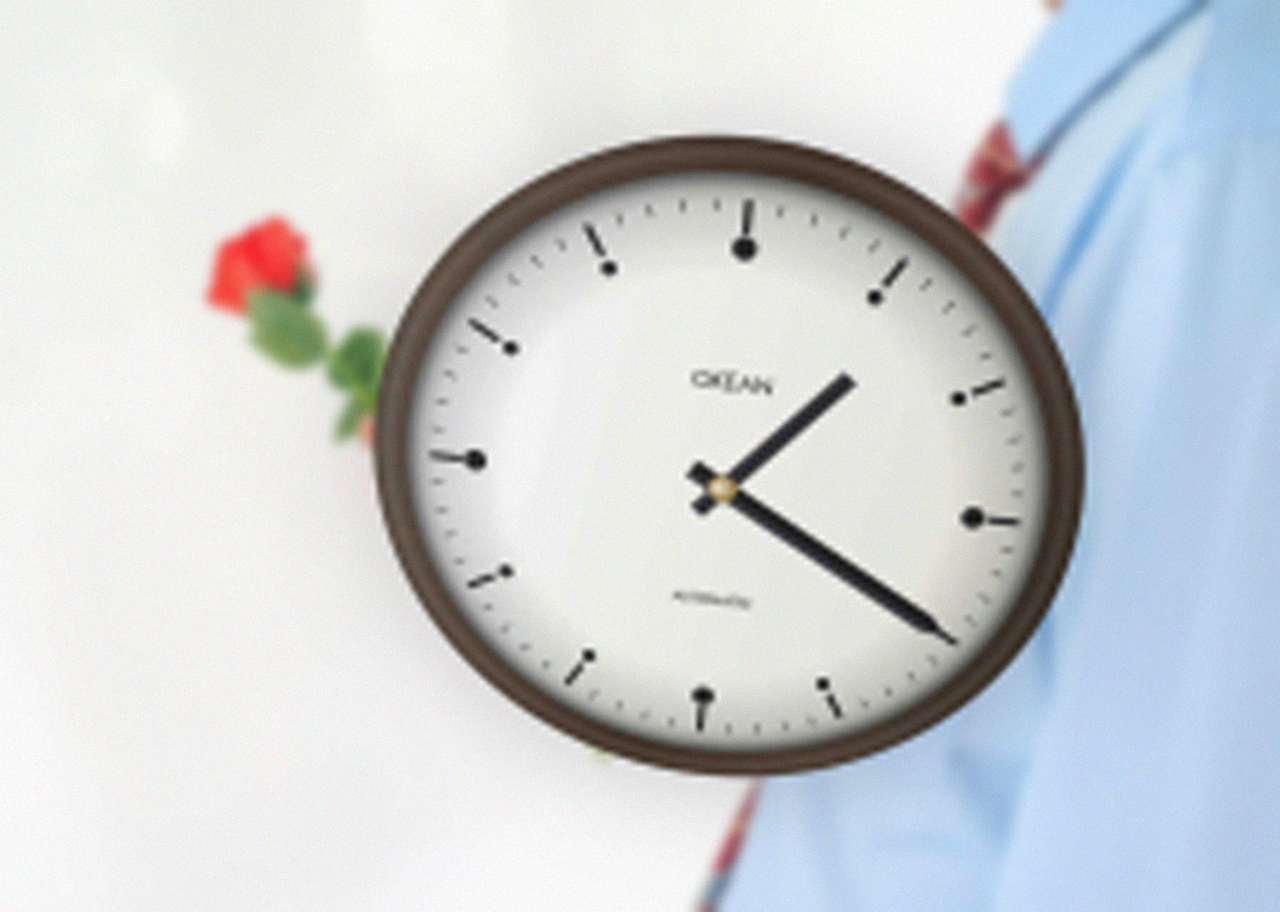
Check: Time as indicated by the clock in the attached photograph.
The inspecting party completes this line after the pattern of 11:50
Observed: 1:20
